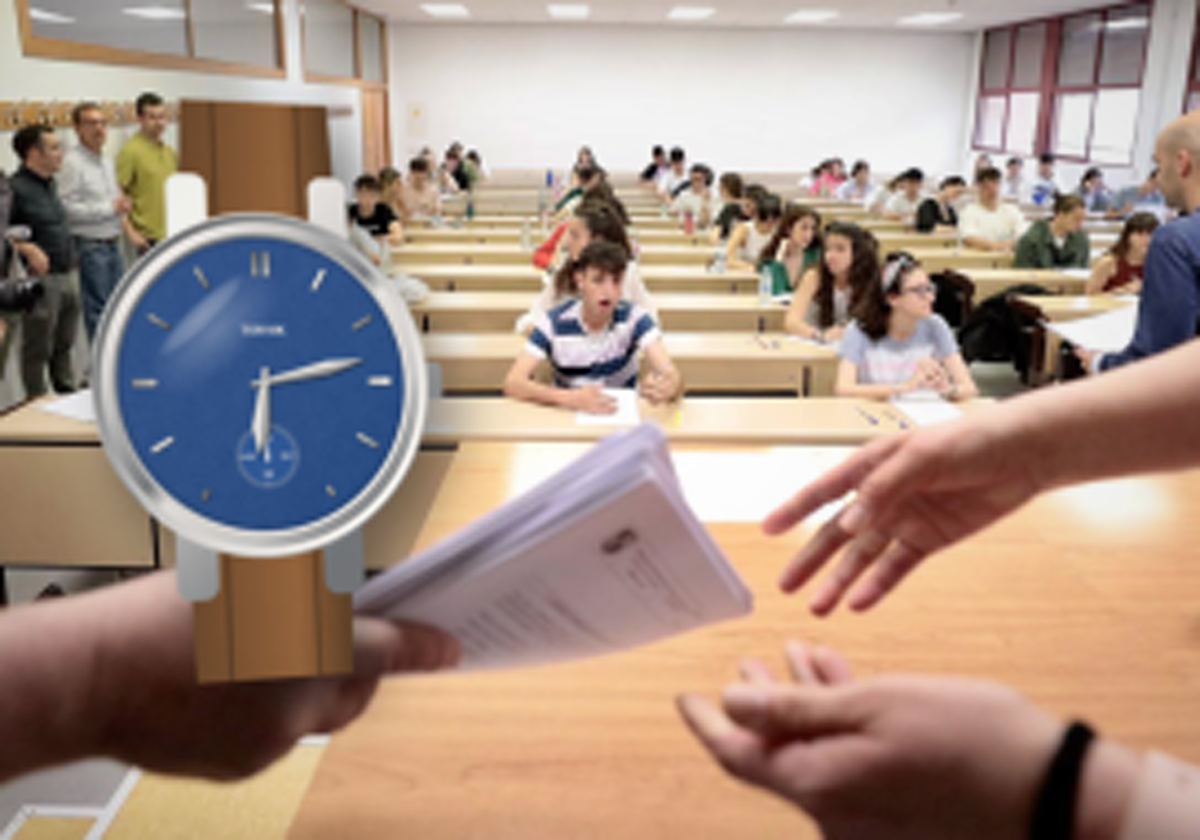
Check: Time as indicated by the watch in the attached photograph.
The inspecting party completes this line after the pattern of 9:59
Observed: 6:13
